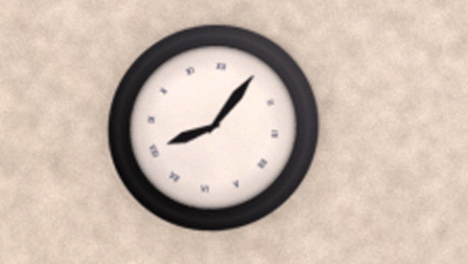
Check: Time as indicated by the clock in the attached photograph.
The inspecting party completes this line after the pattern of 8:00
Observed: 8:05
